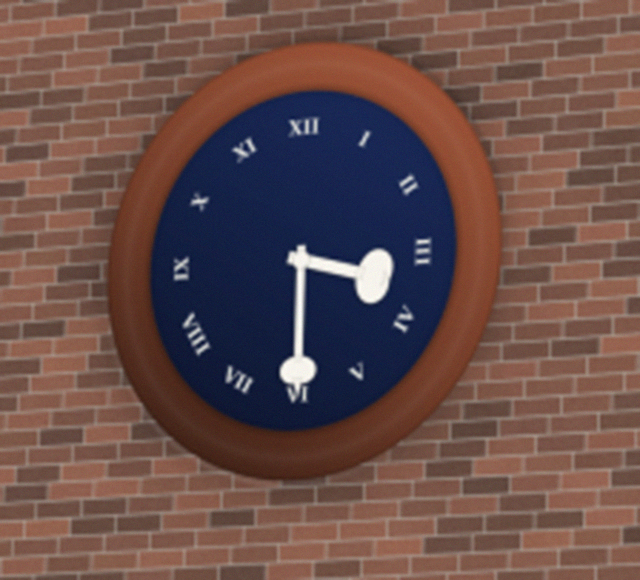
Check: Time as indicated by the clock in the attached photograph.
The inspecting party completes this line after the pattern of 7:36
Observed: 3:30
